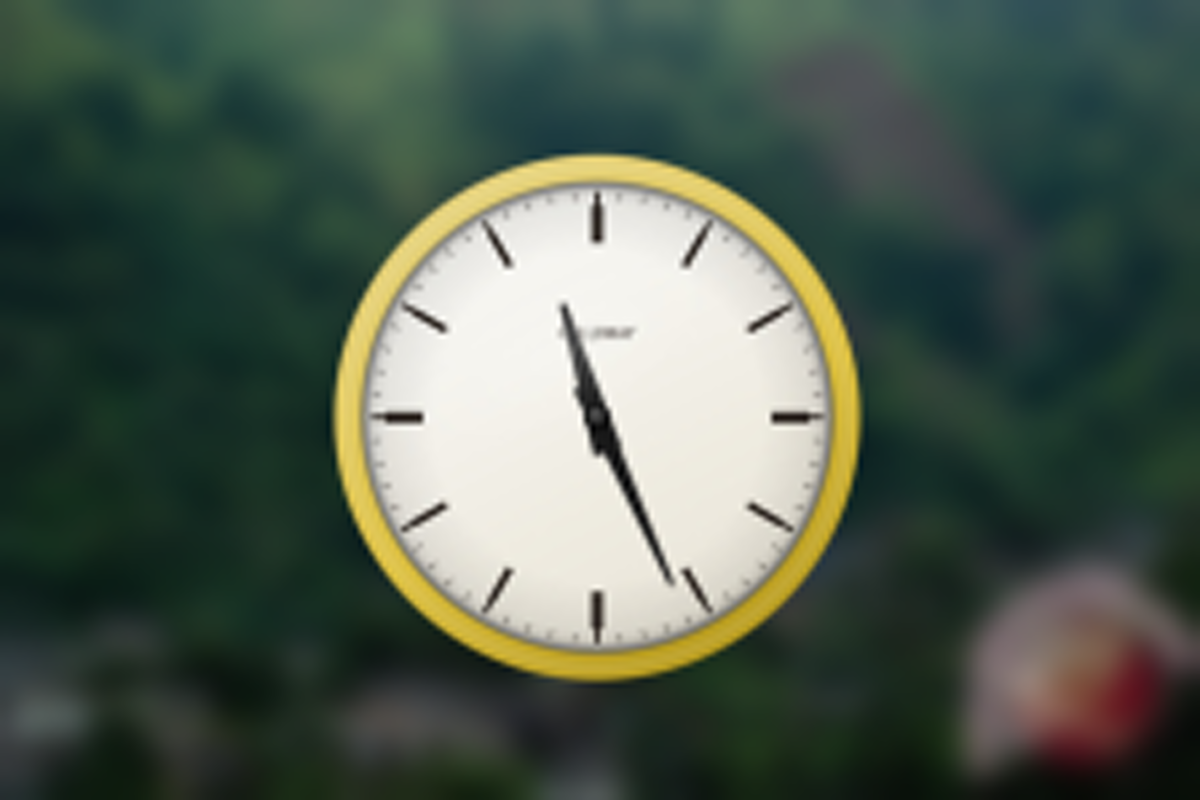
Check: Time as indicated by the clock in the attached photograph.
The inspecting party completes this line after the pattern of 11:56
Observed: 11:26
